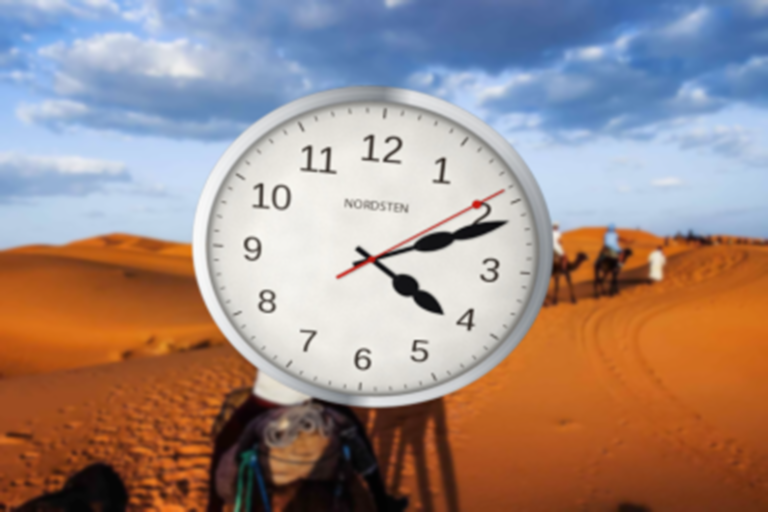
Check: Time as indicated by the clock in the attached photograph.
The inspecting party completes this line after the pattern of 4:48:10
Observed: 4:11:09
